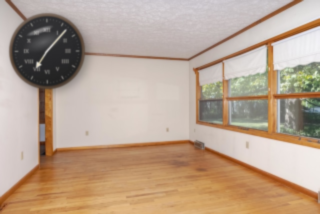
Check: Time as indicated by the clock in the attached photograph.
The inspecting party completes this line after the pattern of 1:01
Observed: 7:07
